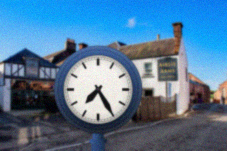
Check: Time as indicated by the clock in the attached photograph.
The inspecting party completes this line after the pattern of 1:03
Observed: 7:25
